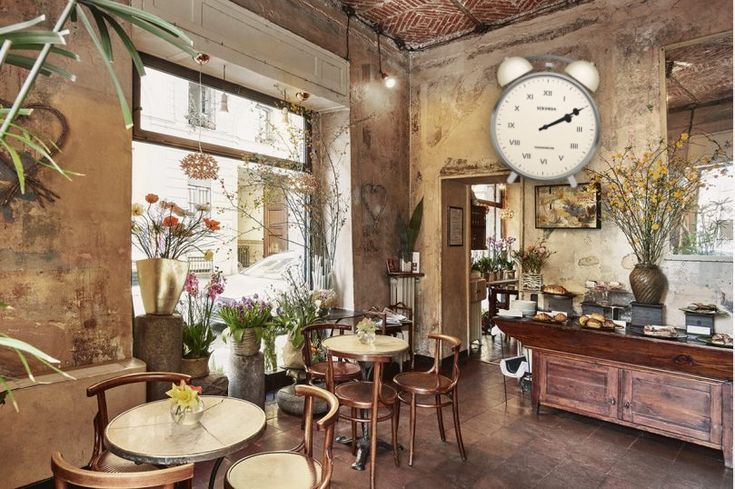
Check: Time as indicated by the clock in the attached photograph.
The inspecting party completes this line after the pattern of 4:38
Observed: 2:10
